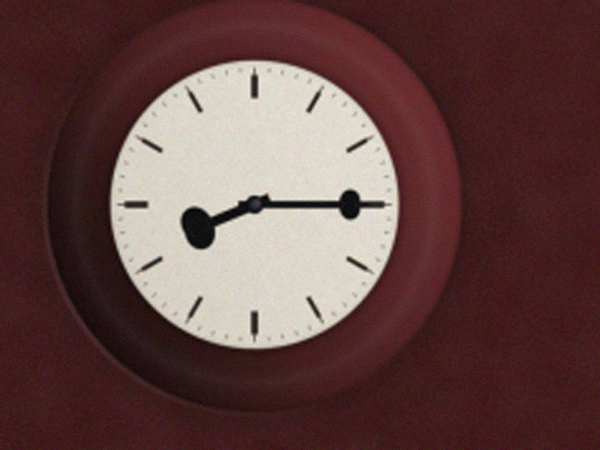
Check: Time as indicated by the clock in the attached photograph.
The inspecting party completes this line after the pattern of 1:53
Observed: 8:15
